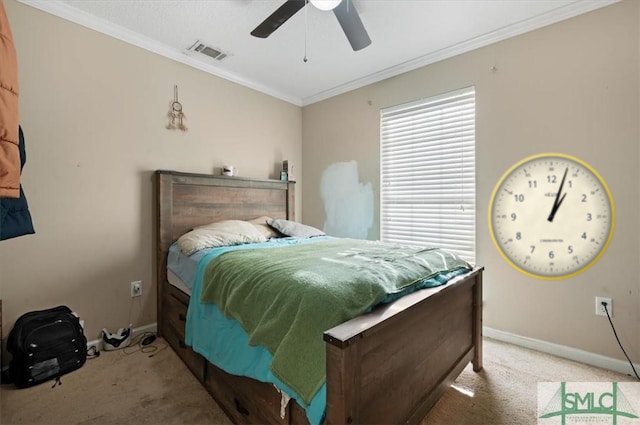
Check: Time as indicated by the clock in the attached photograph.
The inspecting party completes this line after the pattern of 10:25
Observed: 1:03
